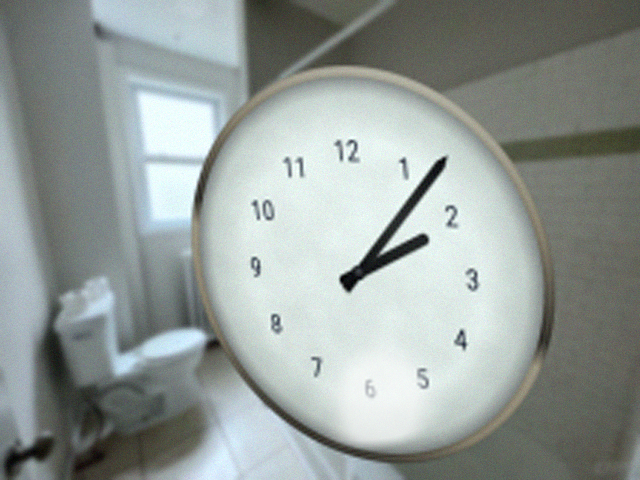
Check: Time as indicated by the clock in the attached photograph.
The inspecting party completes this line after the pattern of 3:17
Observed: 2:07
